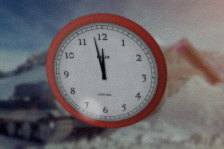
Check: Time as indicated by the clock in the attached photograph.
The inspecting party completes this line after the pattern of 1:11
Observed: 11:58
